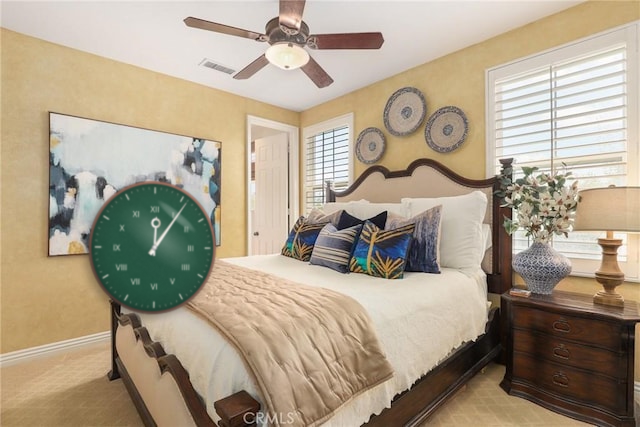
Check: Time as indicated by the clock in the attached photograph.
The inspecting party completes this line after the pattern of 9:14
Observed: 12:06
